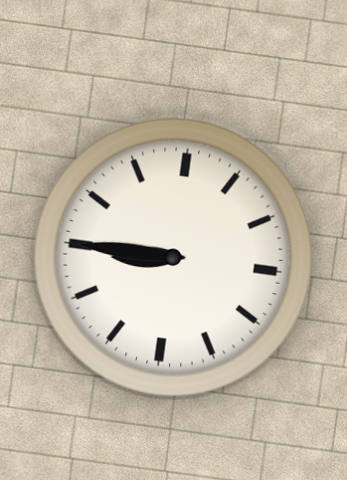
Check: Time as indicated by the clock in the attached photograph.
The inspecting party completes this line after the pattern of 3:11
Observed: 8:45
